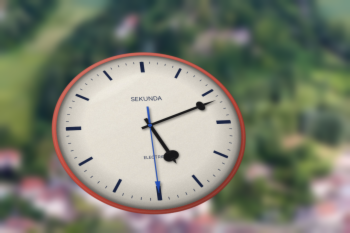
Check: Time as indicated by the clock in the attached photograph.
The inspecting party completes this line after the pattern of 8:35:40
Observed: 5:11:30
